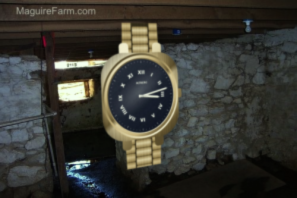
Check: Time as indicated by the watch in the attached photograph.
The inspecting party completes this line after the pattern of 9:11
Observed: 3:13
